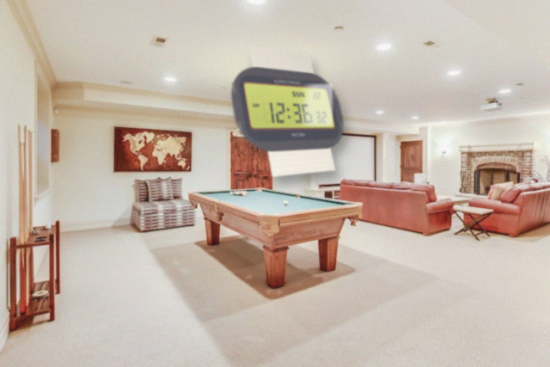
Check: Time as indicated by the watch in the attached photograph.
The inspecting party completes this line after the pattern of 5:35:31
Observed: 12:36:32
